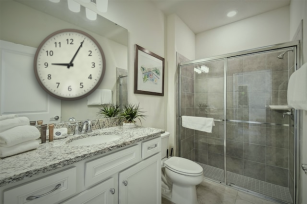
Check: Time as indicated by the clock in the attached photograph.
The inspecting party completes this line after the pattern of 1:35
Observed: 9:05
